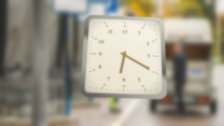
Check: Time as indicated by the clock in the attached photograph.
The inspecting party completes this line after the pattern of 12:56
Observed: 6:20
